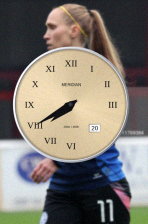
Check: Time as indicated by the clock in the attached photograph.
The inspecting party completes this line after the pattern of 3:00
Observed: 7:40
